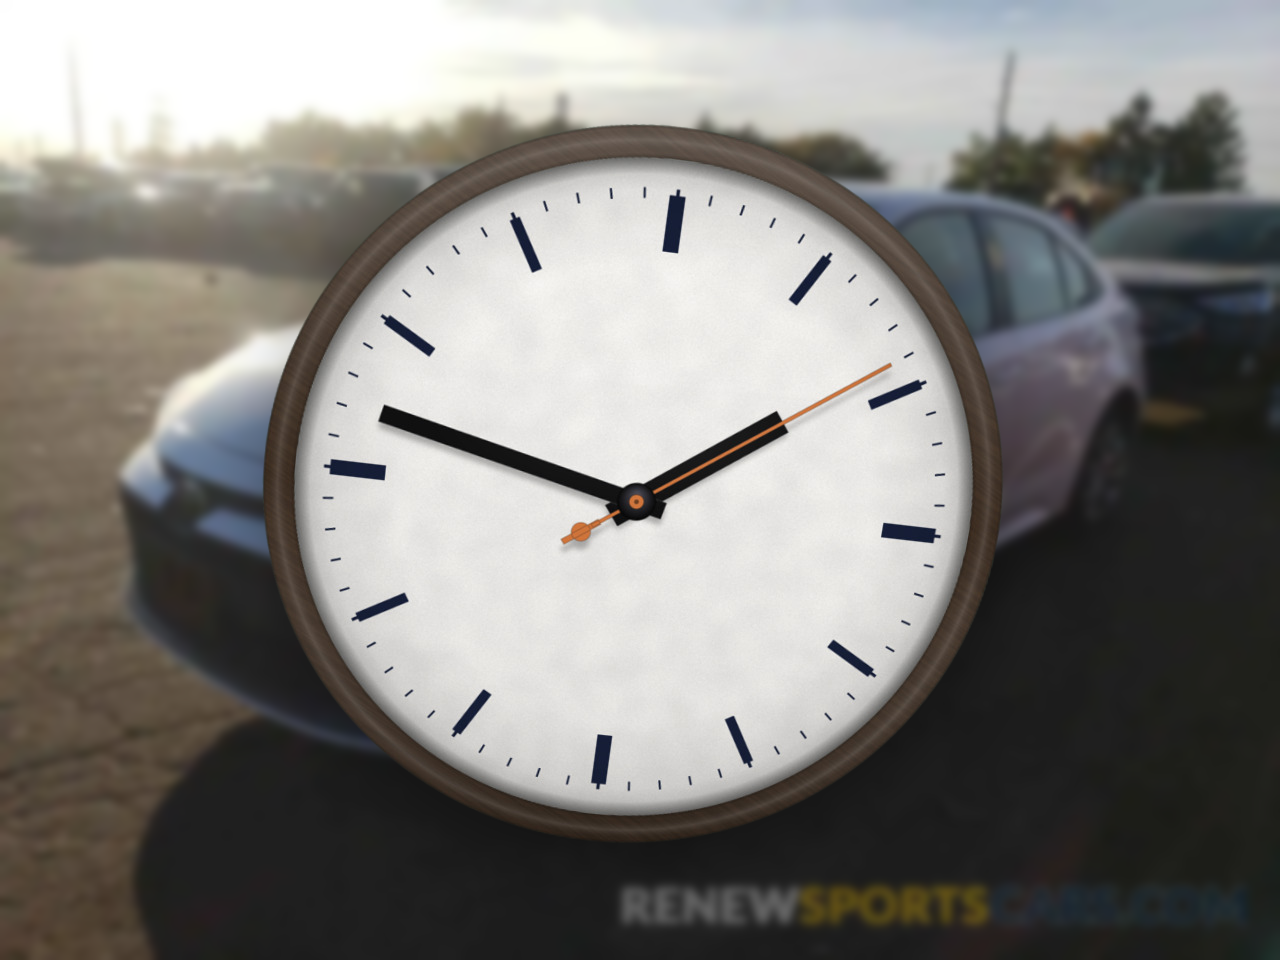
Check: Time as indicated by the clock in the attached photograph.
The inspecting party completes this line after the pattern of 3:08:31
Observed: 1:47:09
